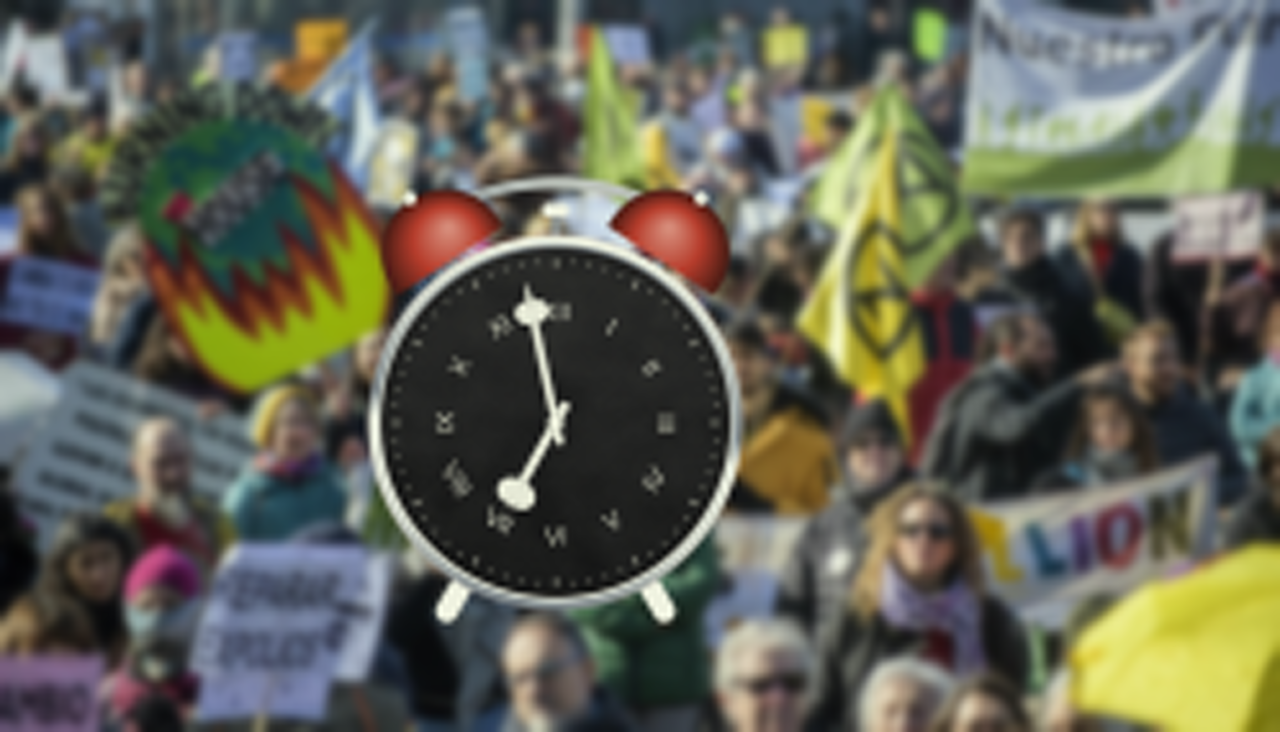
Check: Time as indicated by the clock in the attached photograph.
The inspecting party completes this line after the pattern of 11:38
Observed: 6:58
